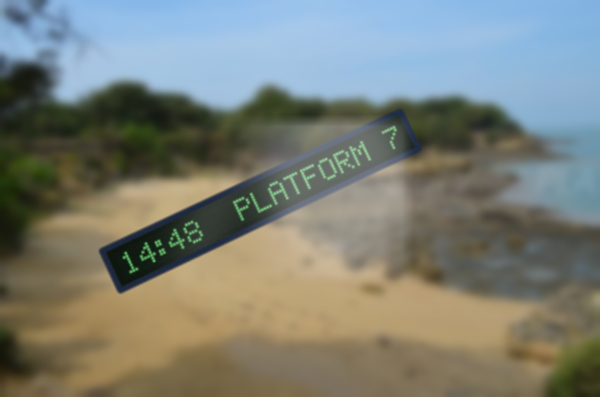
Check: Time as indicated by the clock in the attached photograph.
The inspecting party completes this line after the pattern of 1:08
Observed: 14:48
